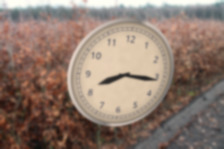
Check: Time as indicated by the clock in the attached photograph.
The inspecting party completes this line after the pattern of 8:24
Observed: 8:16
